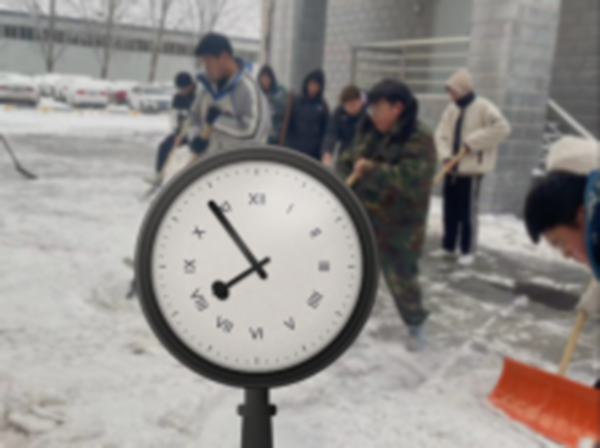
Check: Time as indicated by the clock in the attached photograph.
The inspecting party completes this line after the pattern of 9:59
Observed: 7:54
